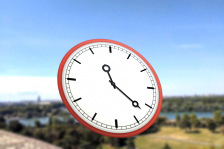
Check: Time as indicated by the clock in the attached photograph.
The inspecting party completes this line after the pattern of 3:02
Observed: 11:22
